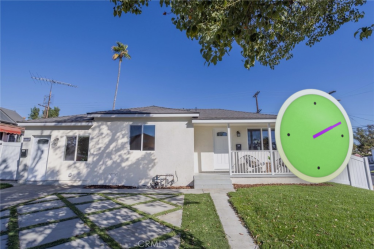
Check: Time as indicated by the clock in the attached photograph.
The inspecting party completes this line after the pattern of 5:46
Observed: 2:11
